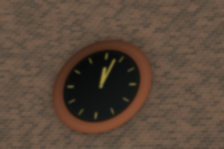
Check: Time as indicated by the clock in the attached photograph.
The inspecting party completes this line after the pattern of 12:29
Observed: 12:03
